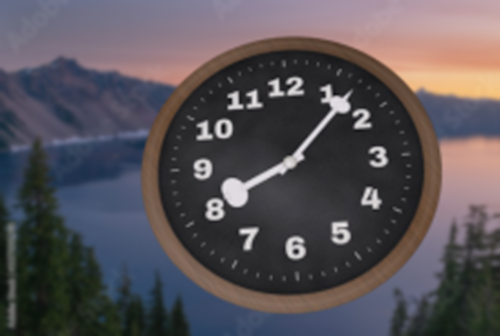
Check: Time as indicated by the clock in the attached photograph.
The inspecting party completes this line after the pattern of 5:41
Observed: 8:07
